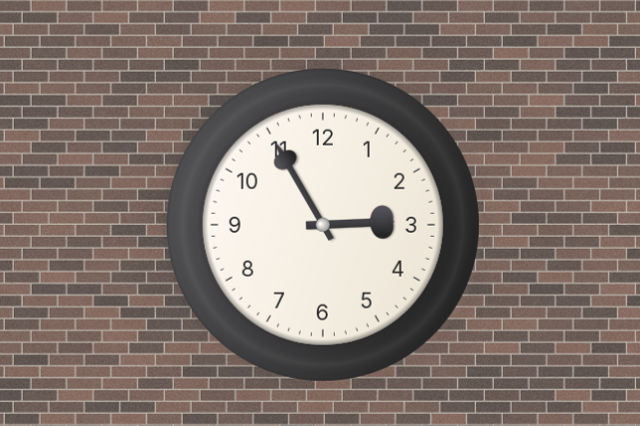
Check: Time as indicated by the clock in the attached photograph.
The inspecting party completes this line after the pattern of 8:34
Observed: 2:55
